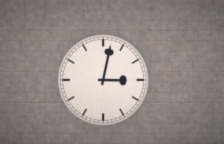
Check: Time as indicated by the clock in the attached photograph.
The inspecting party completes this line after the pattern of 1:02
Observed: 3:02
